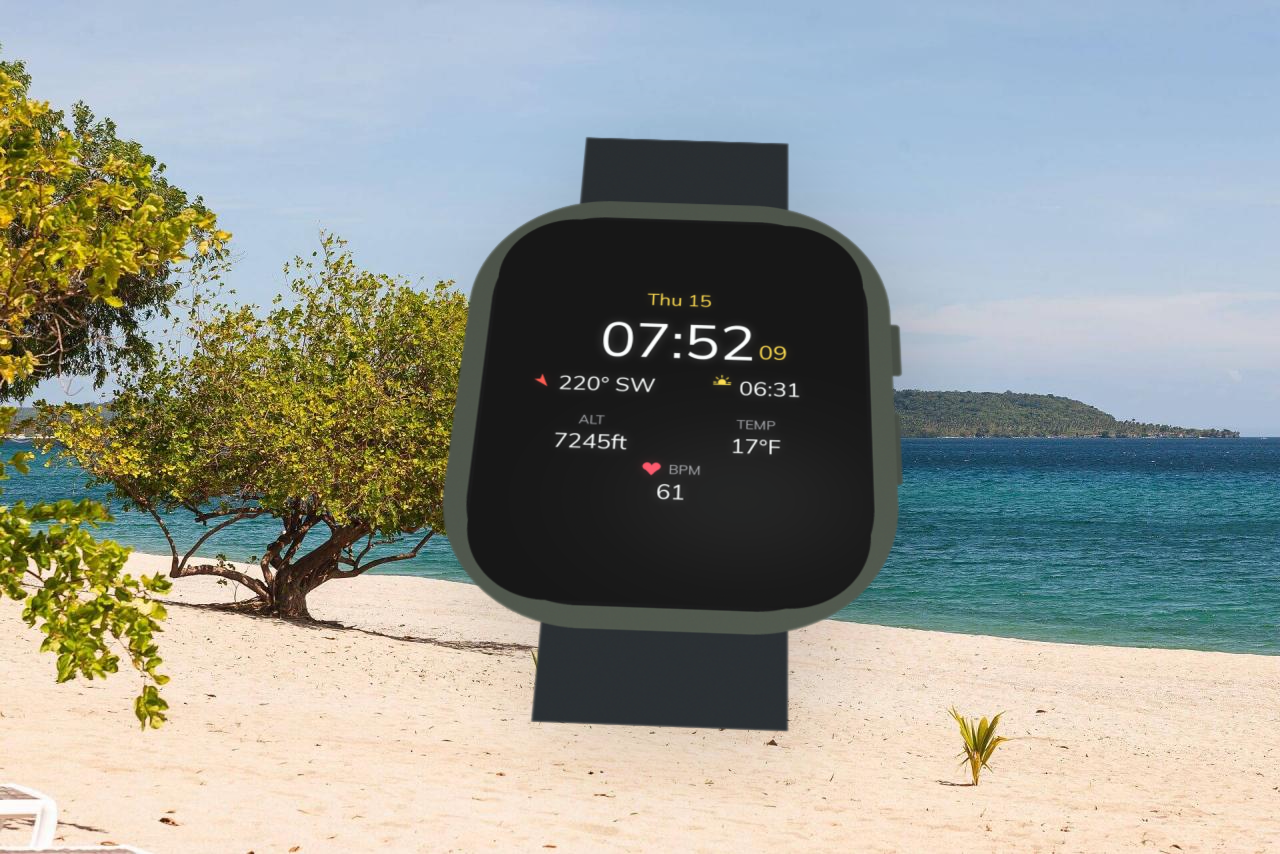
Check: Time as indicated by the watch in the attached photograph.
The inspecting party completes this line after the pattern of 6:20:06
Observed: 7:52:09
